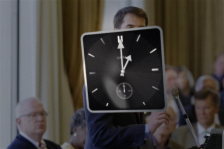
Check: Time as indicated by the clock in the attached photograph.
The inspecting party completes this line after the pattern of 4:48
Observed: 1:00
